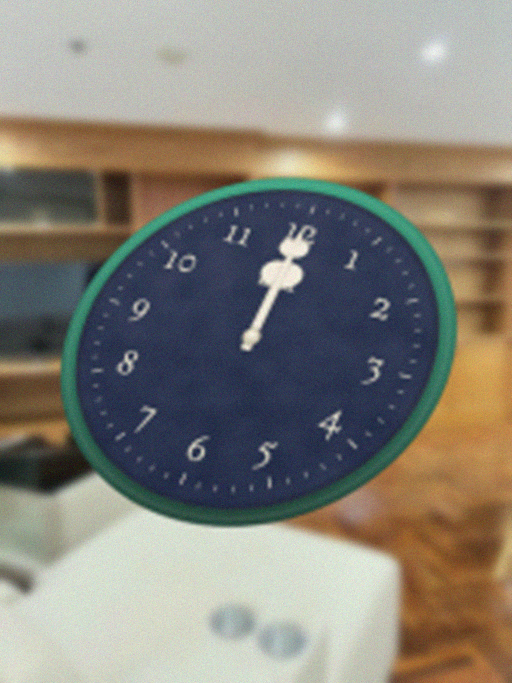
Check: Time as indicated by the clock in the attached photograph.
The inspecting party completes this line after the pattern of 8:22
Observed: 12:00
